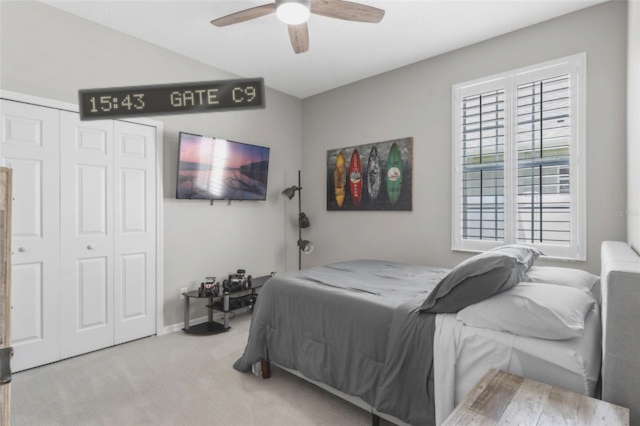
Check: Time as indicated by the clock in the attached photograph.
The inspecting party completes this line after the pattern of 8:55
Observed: 15:43
